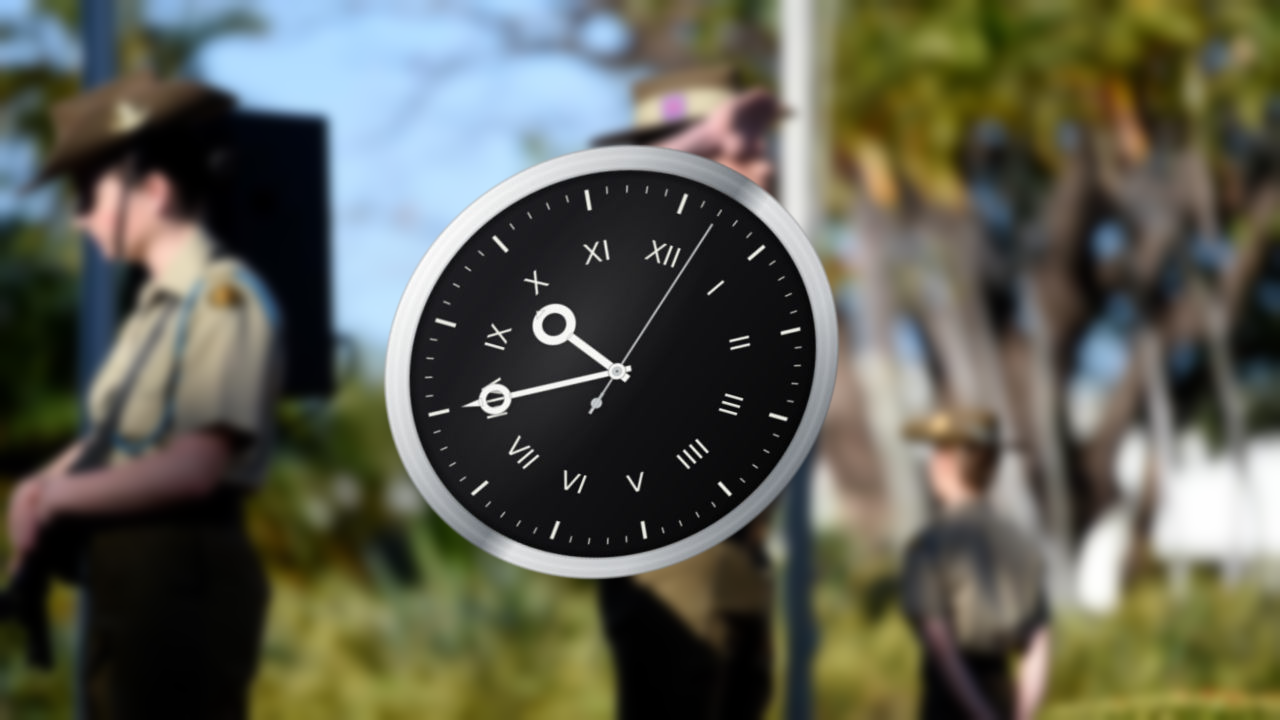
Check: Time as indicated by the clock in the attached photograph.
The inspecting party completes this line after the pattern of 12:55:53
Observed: 9:40:02
